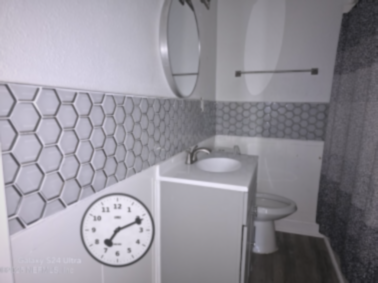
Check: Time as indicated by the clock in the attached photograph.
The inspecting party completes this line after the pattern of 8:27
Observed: 7:11
